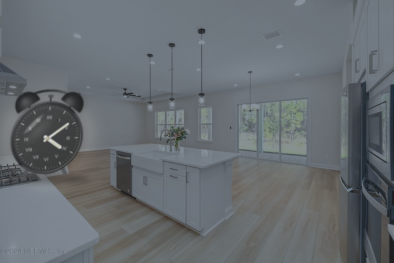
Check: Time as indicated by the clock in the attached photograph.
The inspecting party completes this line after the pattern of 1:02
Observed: 4:09
